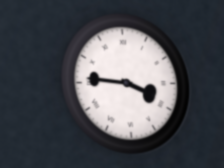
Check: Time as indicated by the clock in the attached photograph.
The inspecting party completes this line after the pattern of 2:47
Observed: 3:46
